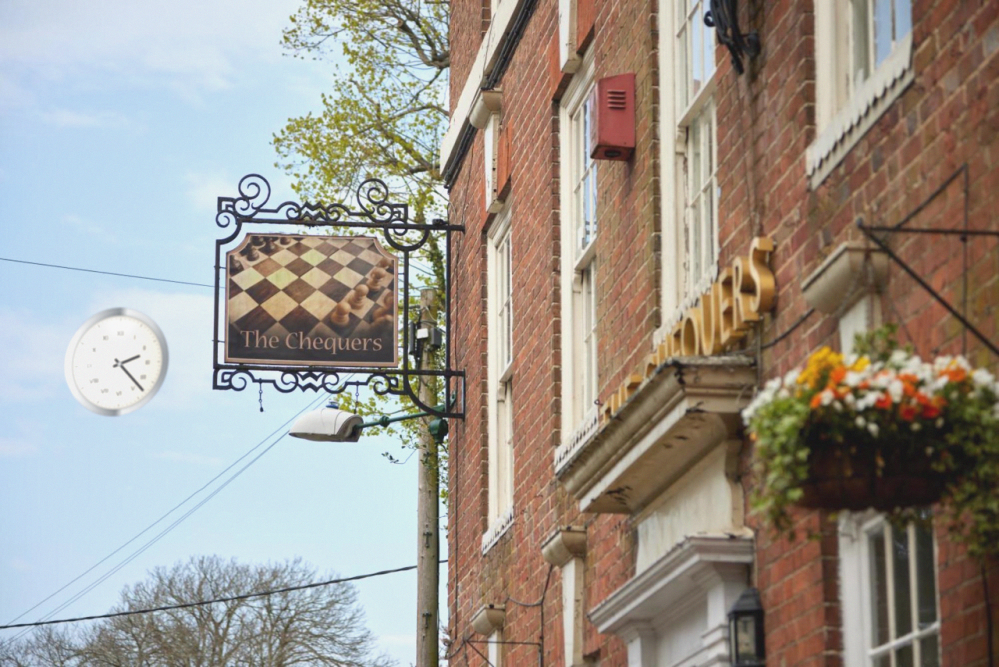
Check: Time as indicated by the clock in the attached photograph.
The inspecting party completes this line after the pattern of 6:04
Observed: 2:23
